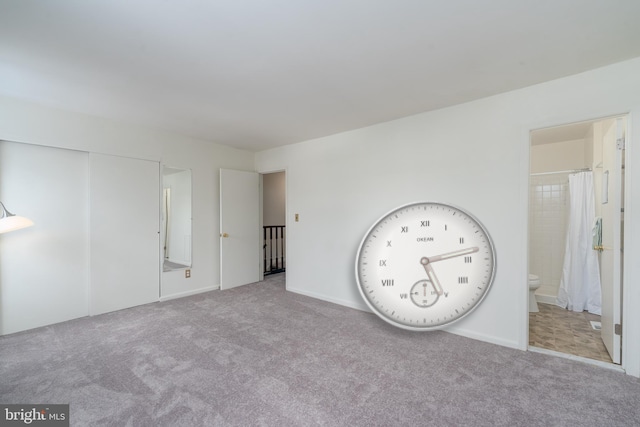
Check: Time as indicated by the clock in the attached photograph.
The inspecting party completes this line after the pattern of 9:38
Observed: 5:13
